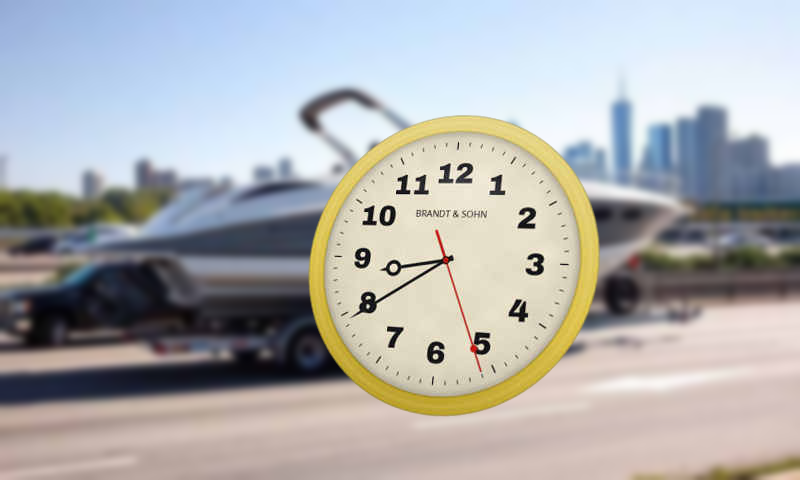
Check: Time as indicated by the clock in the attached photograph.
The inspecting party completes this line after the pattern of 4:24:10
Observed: 8:39:26
